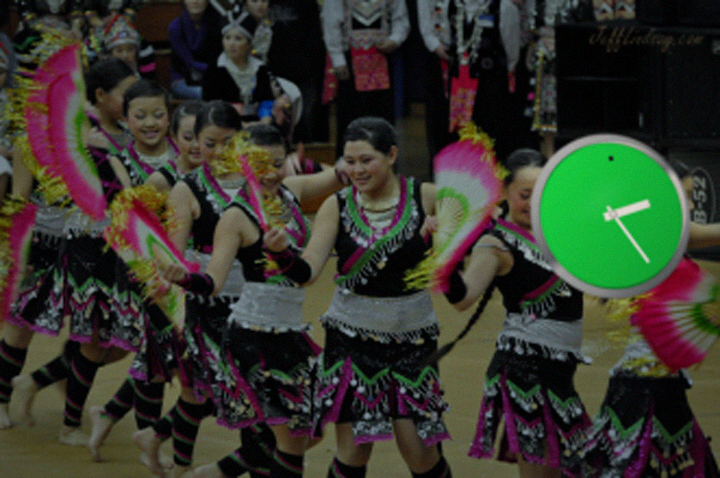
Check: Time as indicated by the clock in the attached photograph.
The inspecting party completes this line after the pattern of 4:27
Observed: 2:24
